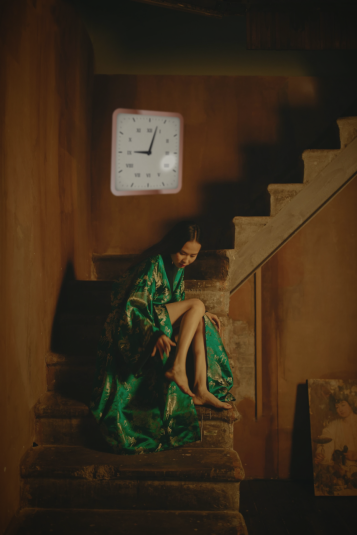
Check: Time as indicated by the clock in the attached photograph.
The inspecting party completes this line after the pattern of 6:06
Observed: 9:03
